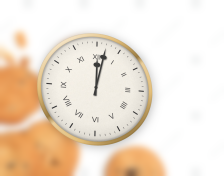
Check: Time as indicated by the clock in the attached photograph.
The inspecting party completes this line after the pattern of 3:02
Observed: 12:02
